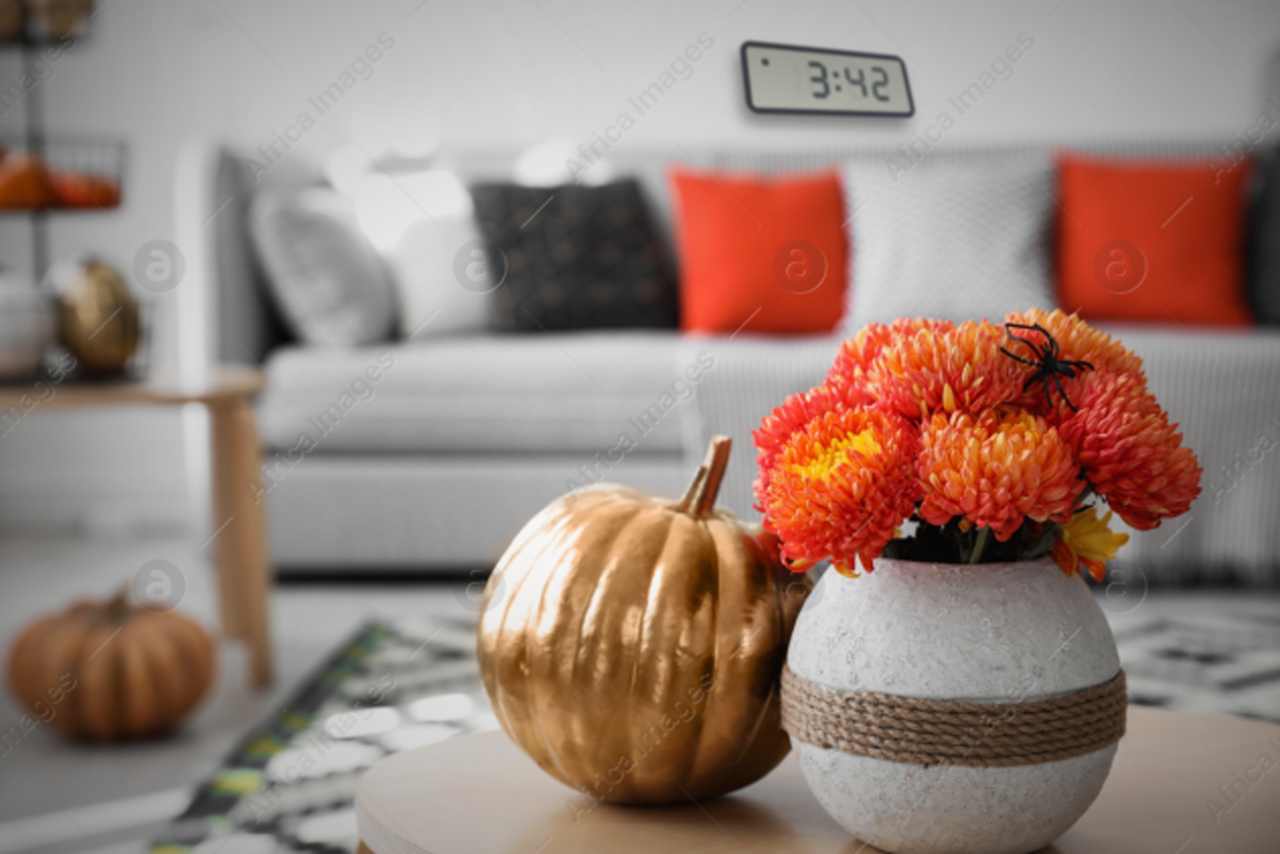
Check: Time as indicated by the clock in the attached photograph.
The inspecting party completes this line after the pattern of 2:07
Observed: 3:42
